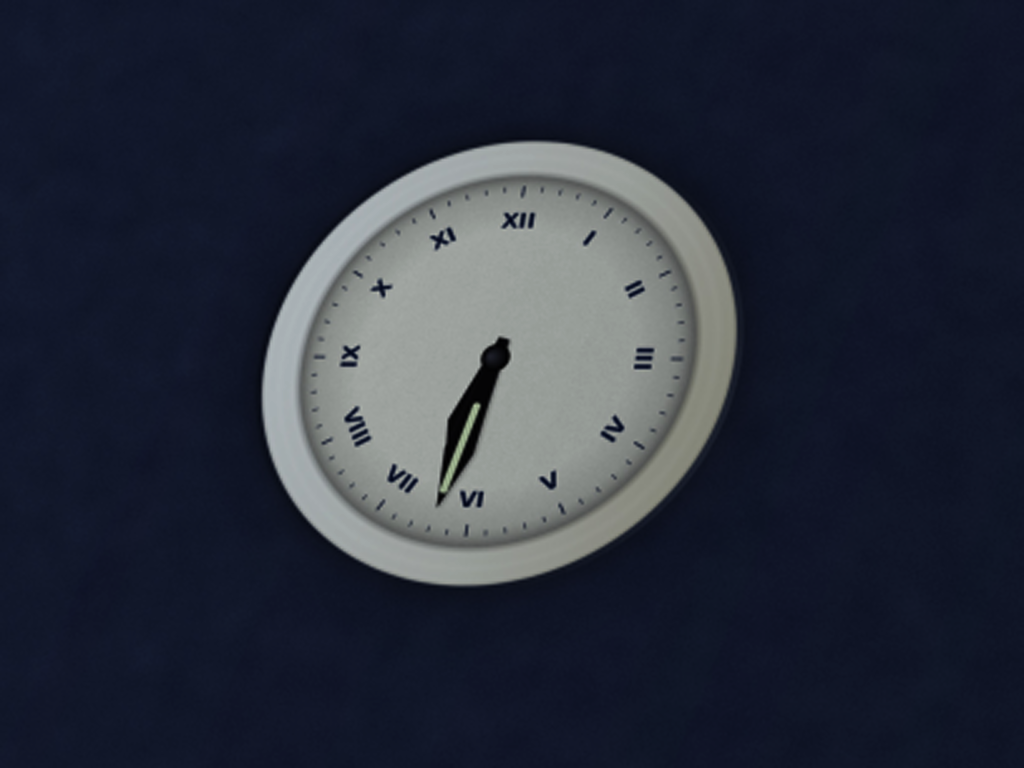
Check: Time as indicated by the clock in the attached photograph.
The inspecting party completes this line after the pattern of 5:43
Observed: 6:32
